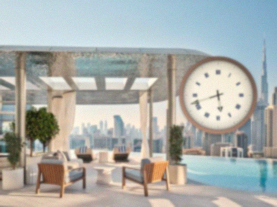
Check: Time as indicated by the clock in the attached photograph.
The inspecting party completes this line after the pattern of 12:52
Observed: 5:42
